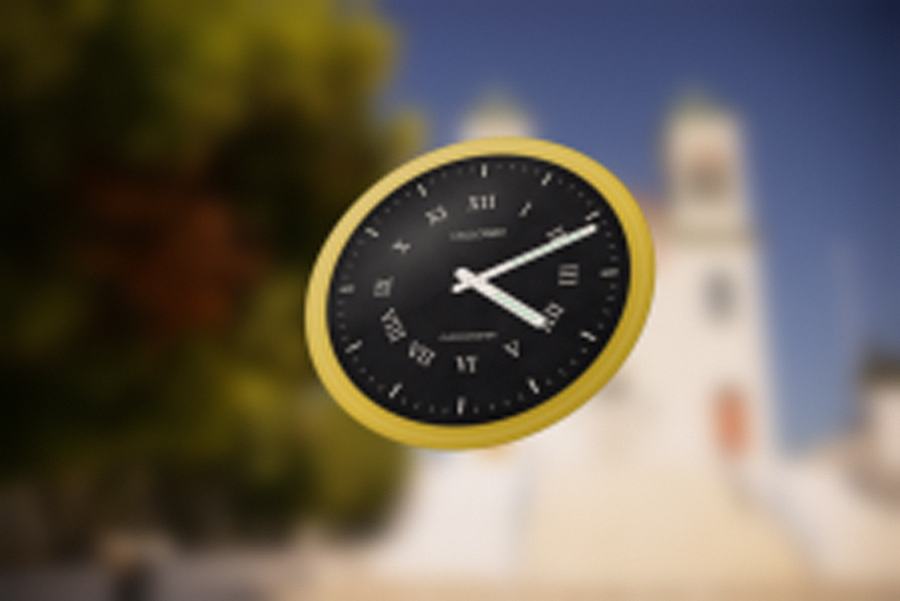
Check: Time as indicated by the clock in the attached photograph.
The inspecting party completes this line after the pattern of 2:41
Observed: 4:11
